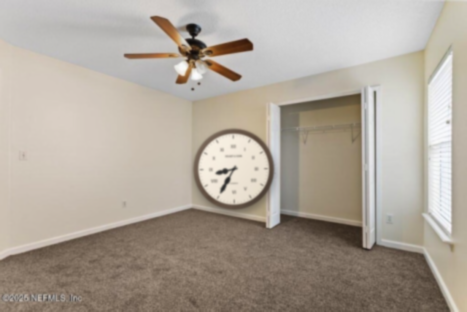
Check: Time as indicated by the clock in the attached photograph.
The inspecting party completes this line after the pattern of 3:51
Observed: 8:35
